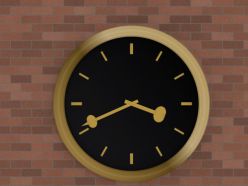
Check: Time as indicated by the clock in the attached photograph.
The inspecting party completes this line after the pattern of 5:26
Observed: 3:41
